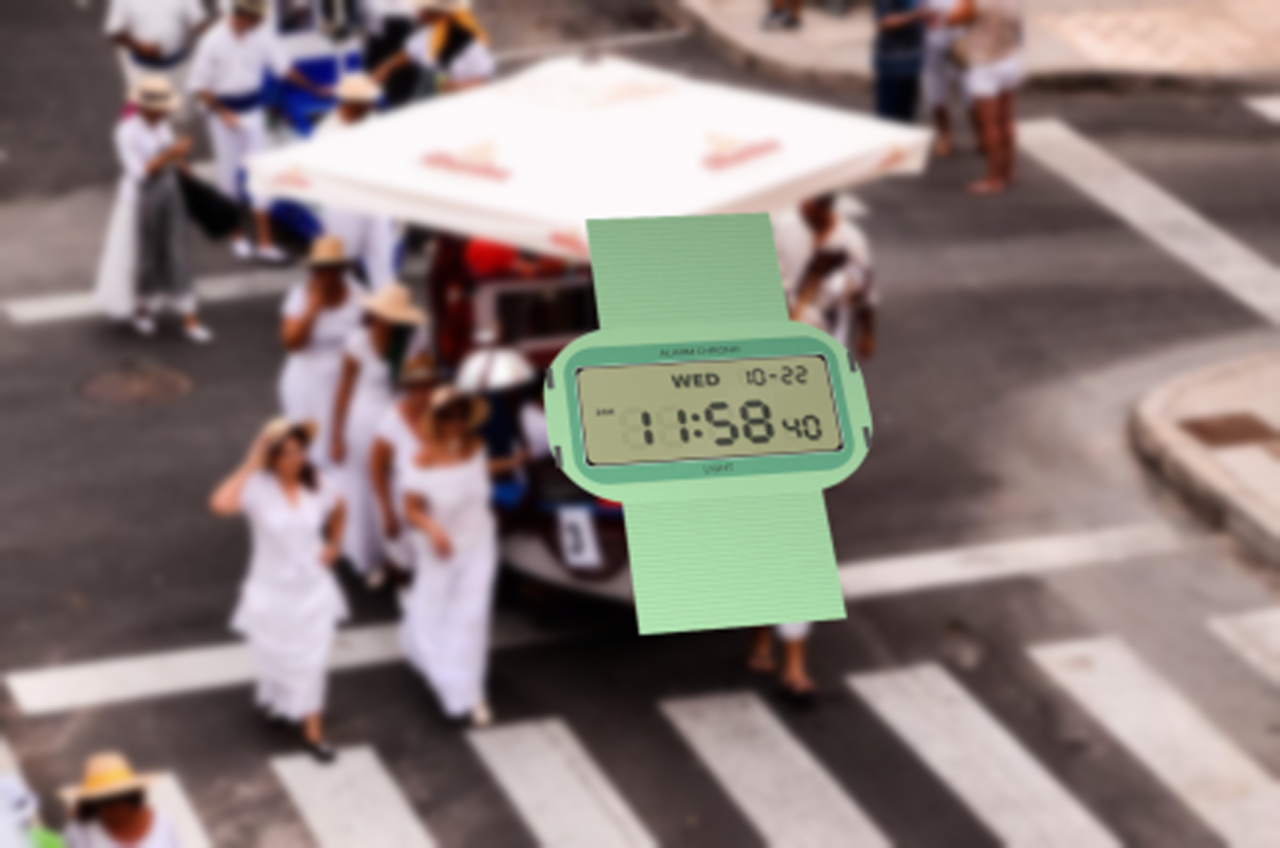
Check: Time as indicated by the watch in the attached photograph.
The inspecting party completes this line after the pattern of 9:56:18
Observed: 11:58:40
